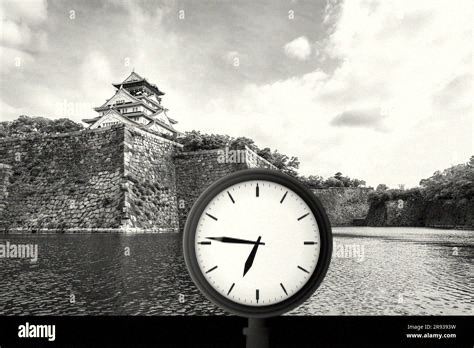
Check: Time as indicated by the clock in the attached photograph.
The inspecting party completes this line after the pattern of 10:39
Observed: 6:46
